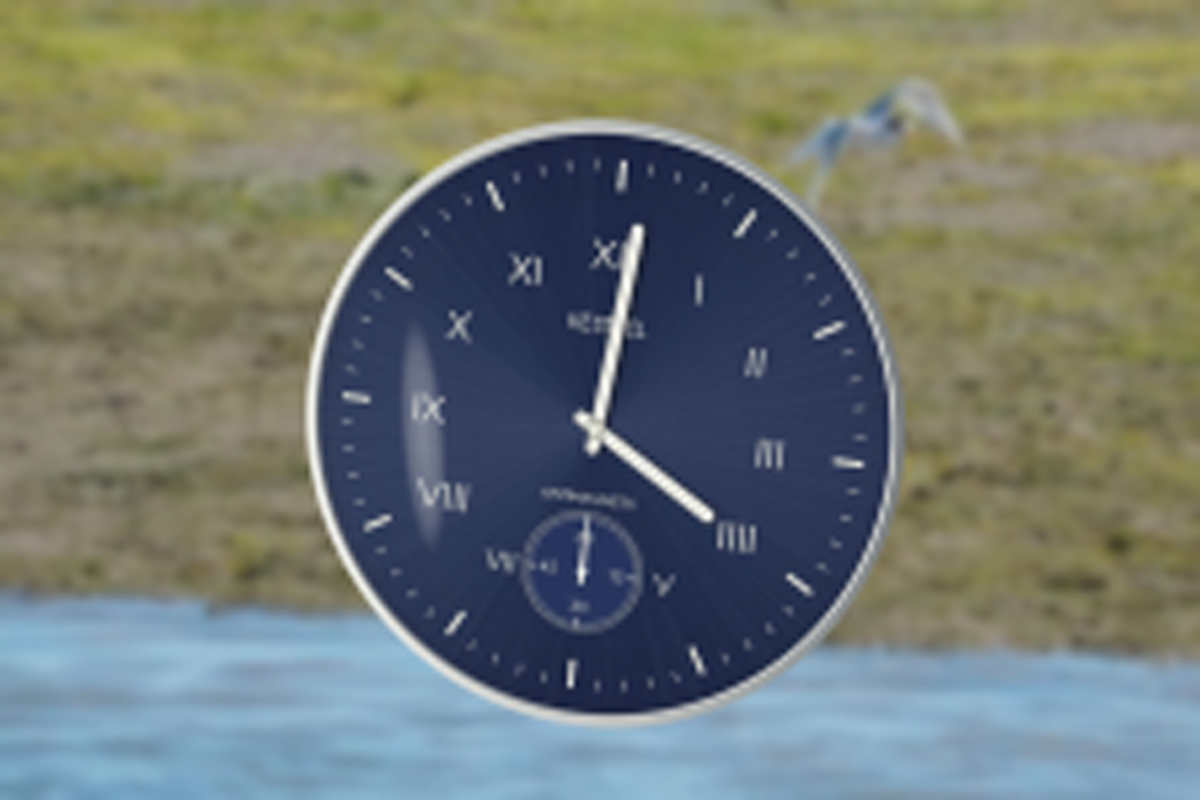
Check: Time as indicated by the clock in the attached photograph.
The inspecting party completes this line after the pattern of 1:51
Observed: 4:01
